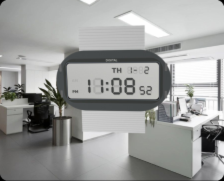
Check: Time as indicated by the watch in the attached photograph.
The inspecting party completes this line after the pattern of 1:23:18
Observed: 11:08:52
